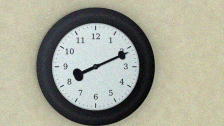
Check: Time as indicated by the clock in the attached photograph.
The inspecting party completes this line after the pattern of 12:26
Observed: 8:11
